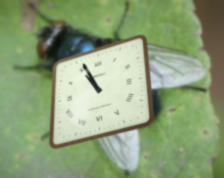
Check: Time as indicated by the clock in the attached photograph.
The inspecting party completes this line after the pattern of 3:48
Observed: 10:56
